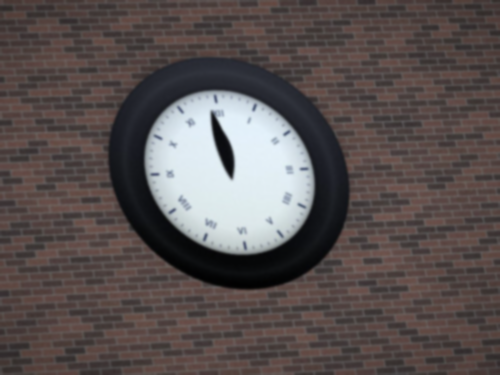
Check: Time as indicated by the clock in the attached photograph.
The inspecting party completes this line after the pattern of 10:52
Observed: 11:59
